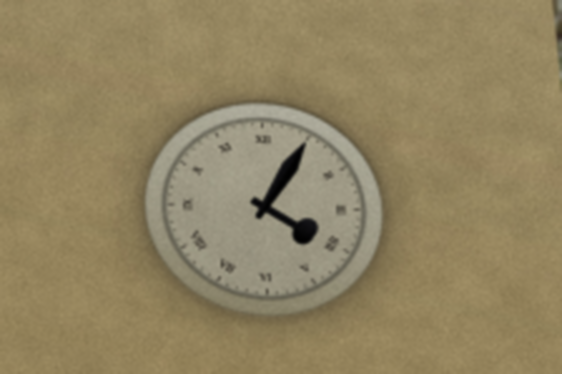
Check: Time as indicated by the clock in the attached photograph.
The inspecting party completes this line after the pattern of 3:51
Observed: 4:05
